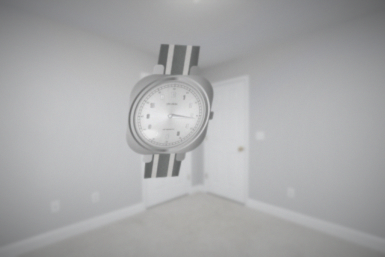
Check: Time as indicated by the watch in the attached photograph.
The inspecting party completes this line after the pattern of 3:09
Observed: 3:16
